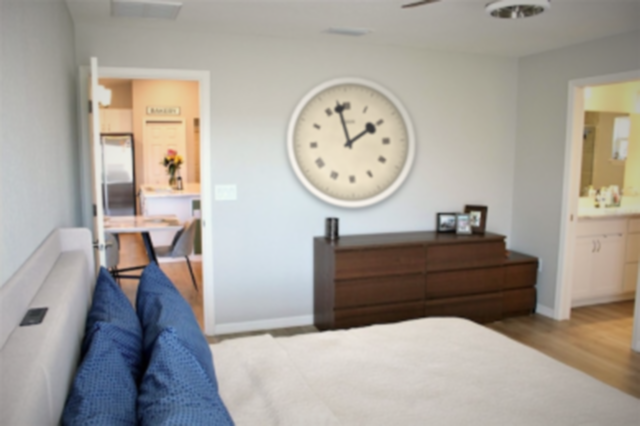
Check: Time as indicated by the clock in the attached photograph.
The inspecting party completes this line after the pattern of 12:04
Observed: 1:58
